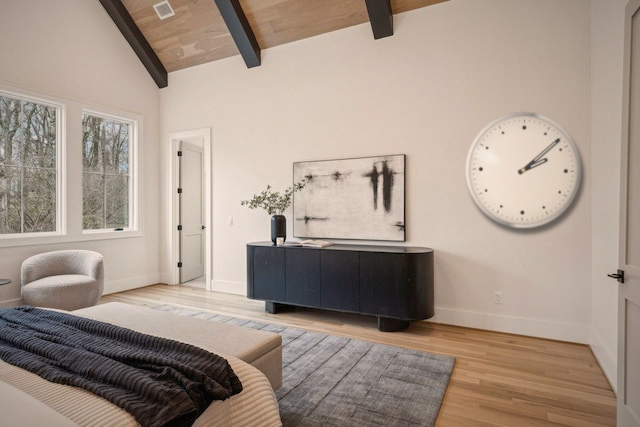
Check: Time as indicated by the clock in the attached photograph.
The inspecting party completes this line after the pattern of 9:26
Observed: 2:08
